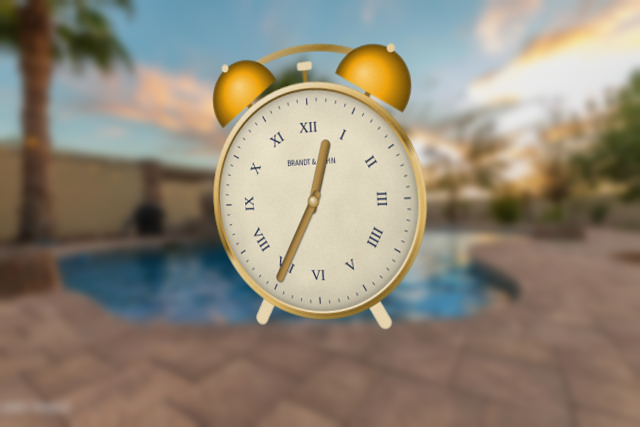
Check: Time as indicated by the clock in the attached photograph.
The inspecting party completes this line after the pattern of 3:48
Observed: 12:35
